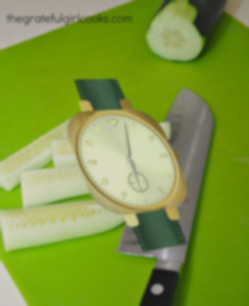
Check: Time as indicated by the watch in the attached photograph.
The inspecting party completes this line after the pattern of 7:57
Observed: 6:03
